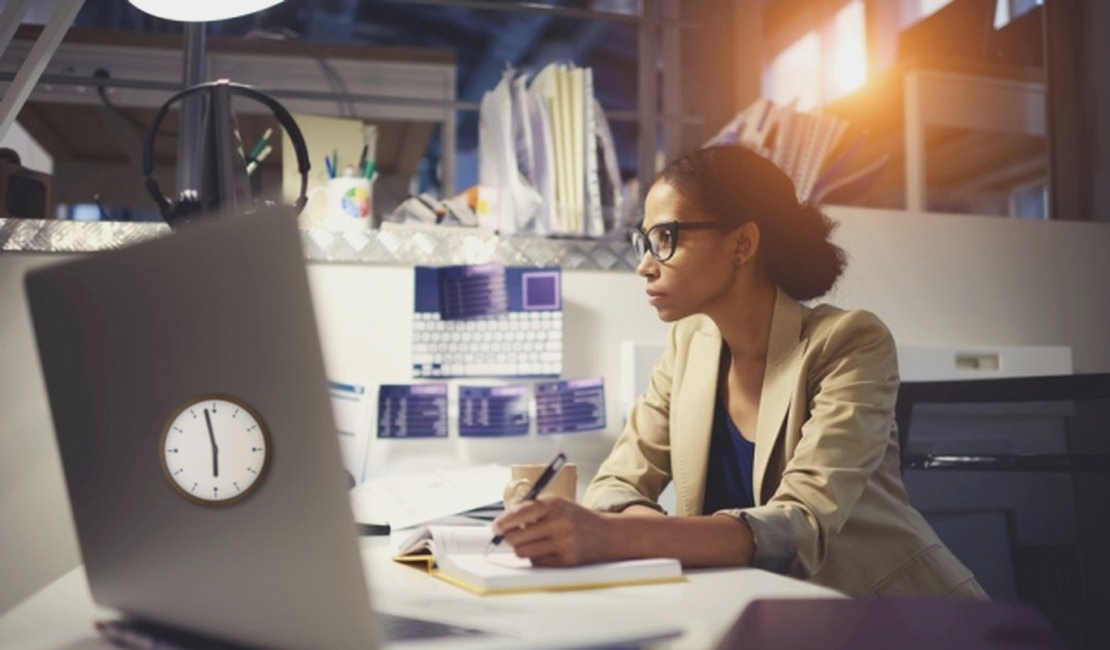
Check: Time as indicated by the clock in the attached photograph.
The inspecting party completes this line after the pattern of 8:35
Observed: 5:58
